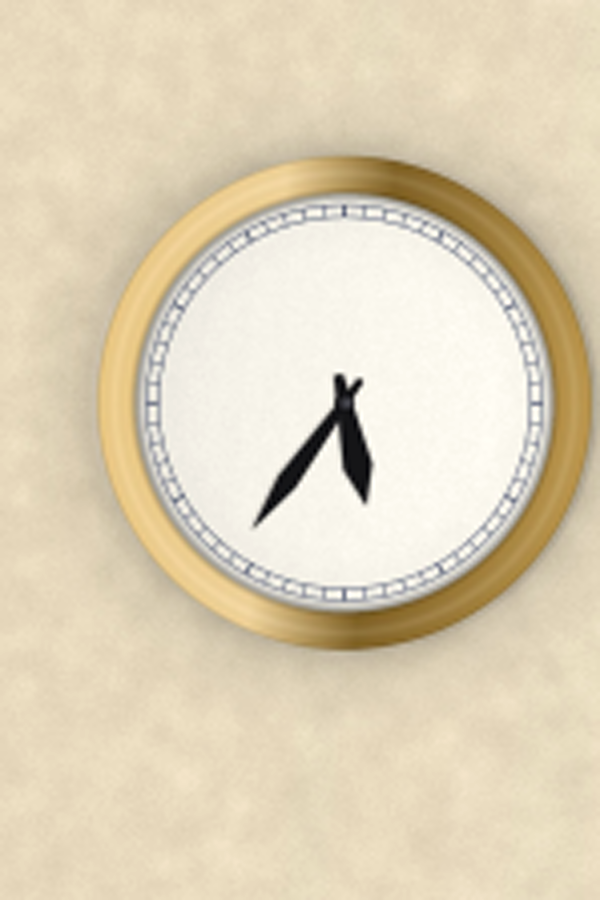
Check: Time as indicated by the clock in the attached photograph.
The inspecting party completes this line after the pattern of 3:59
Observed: 5:36
